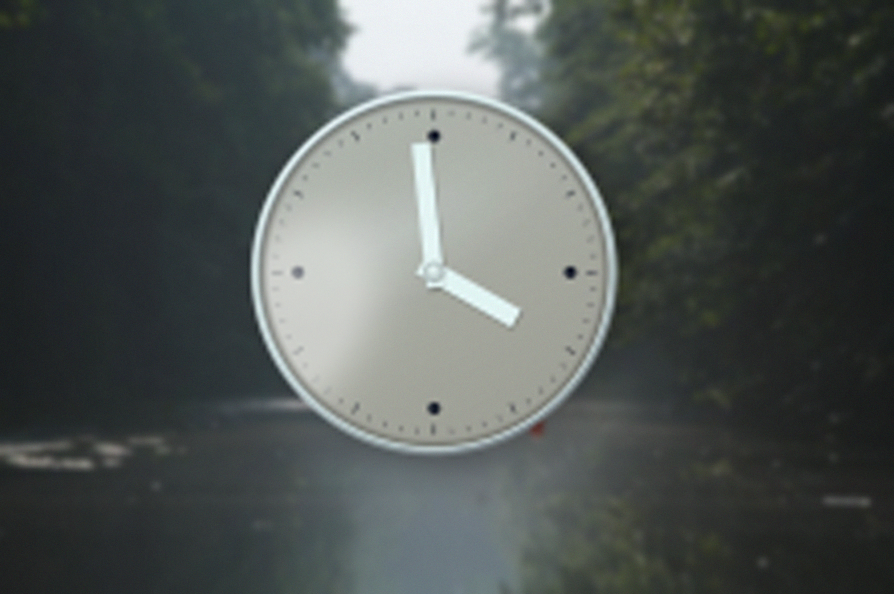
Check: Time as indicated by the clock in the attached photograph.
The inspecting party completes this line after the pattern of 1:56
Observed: 3:59
